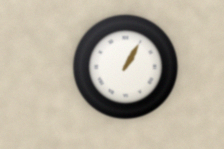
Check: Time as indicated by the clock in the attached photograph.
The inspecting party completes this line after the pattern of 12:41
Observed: 1:05
